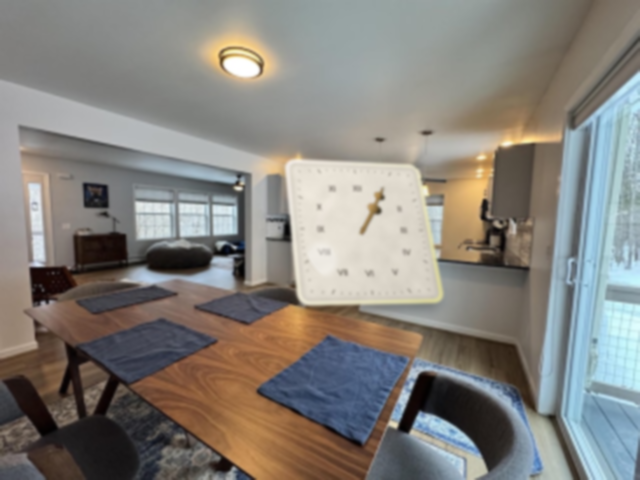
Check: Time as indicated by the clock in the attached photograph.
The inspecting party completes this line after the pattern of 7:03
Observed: 1:05
